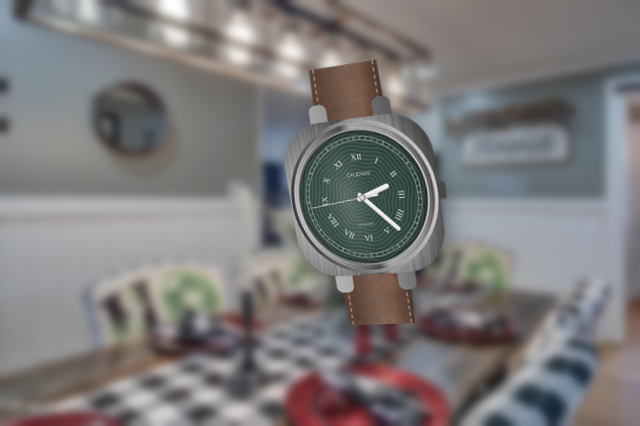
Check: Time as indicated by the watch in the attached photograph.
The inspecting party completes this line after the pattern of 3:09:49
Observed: 2:22:44
